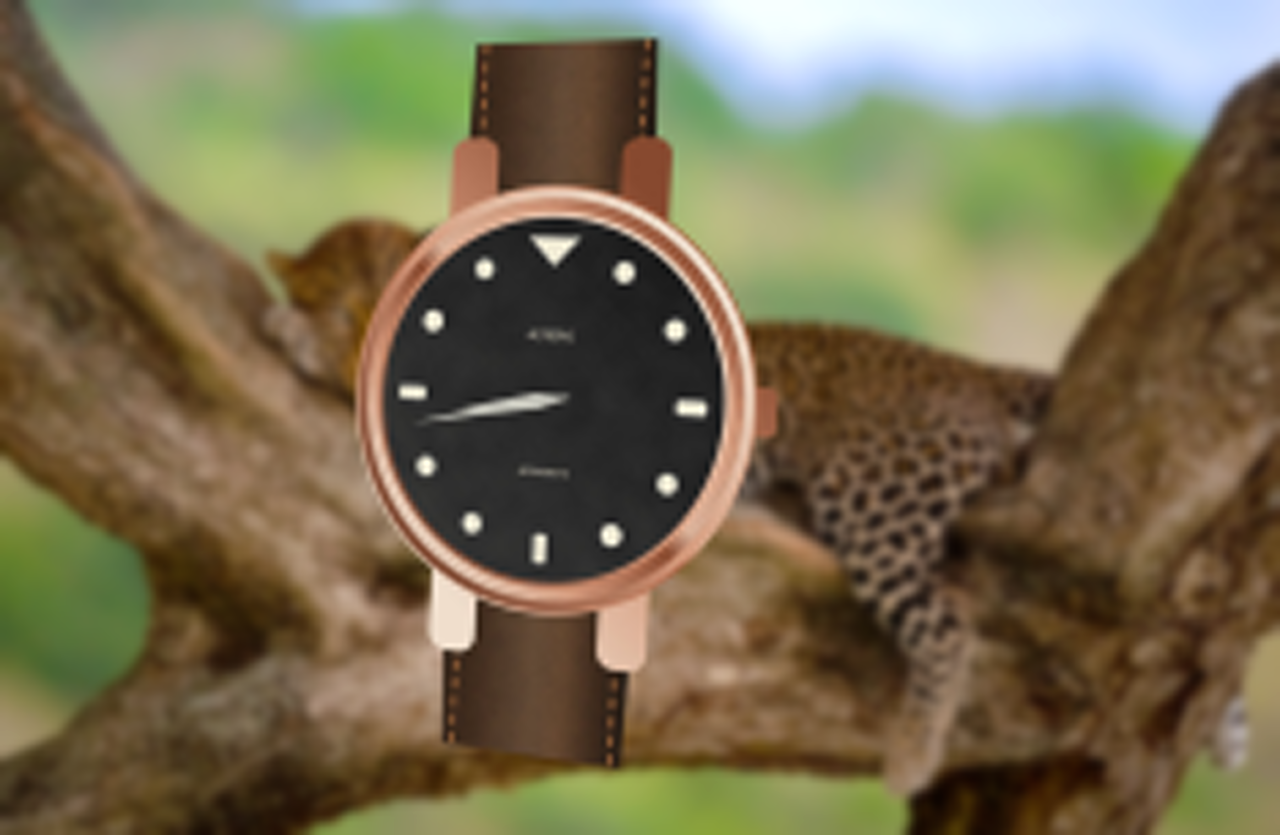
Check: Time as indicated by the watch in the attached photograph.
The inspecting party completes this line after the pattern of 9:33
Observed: 8:43
